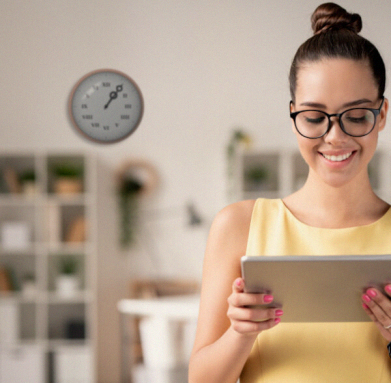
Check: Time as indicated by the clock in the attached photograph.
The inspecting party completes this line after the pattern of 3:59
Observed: 1:06
